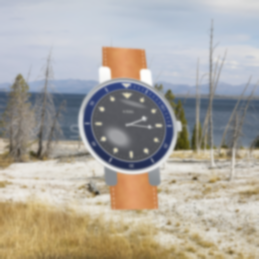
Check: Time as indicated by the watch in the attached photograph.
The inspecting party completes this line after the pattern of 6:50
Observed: 2:16
